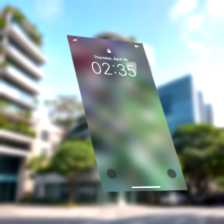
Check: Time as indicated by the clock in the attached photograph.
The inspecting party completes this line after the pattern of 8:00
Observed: 2:35
